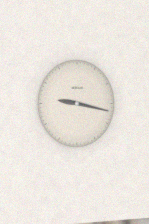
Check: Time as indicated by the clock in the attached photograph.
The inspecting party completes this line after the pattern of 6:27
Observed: 9:17
